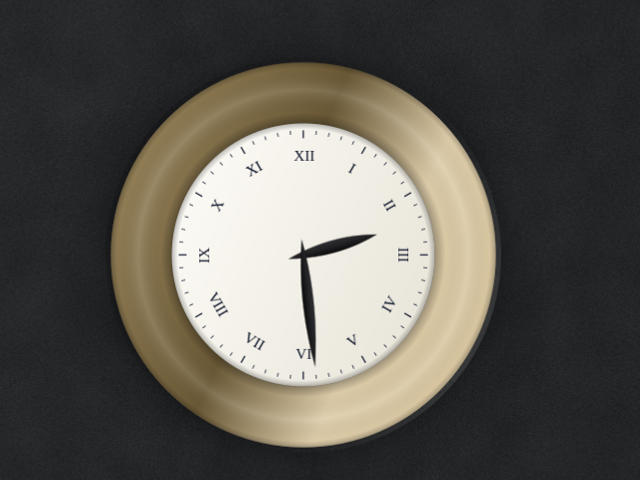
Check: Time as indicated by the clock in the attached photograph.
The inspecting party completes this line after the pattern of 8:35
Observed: 2:29
